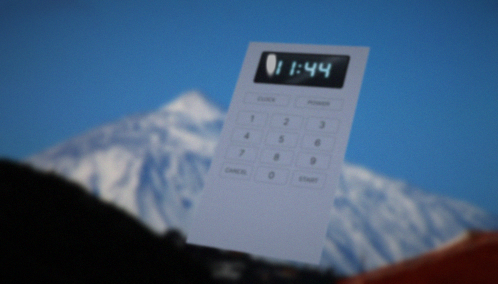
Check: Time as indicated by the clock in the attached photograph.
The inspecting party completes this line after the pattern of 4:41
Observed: 11:44
